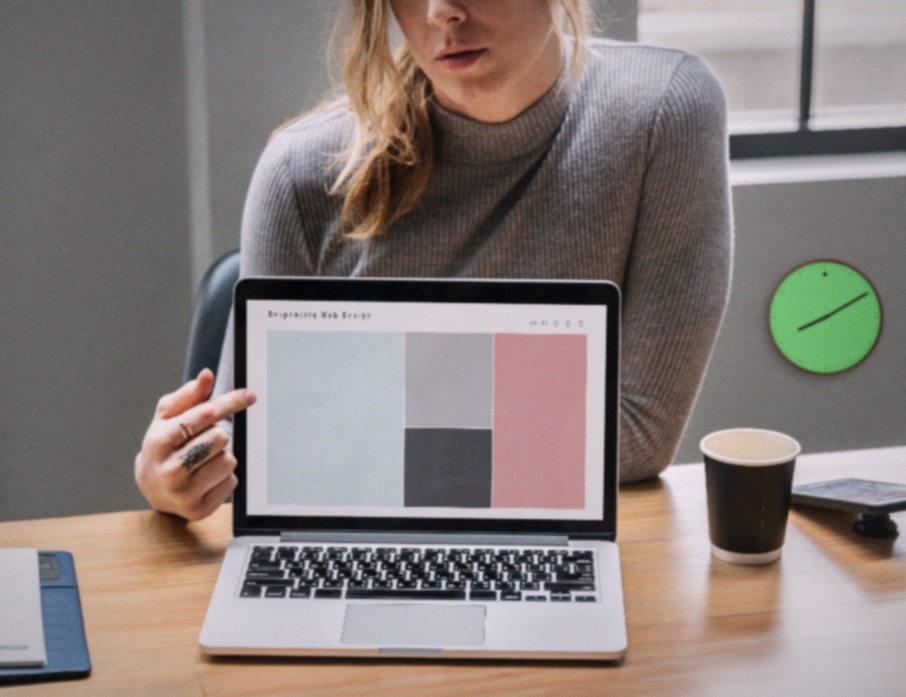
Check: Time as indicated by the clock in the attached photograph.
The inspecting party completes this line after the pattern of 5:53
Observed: 8:10
